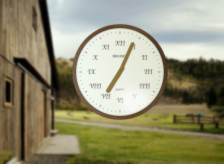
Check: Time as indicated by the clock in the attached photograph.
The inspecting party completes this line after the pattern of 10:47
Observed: 7:04
